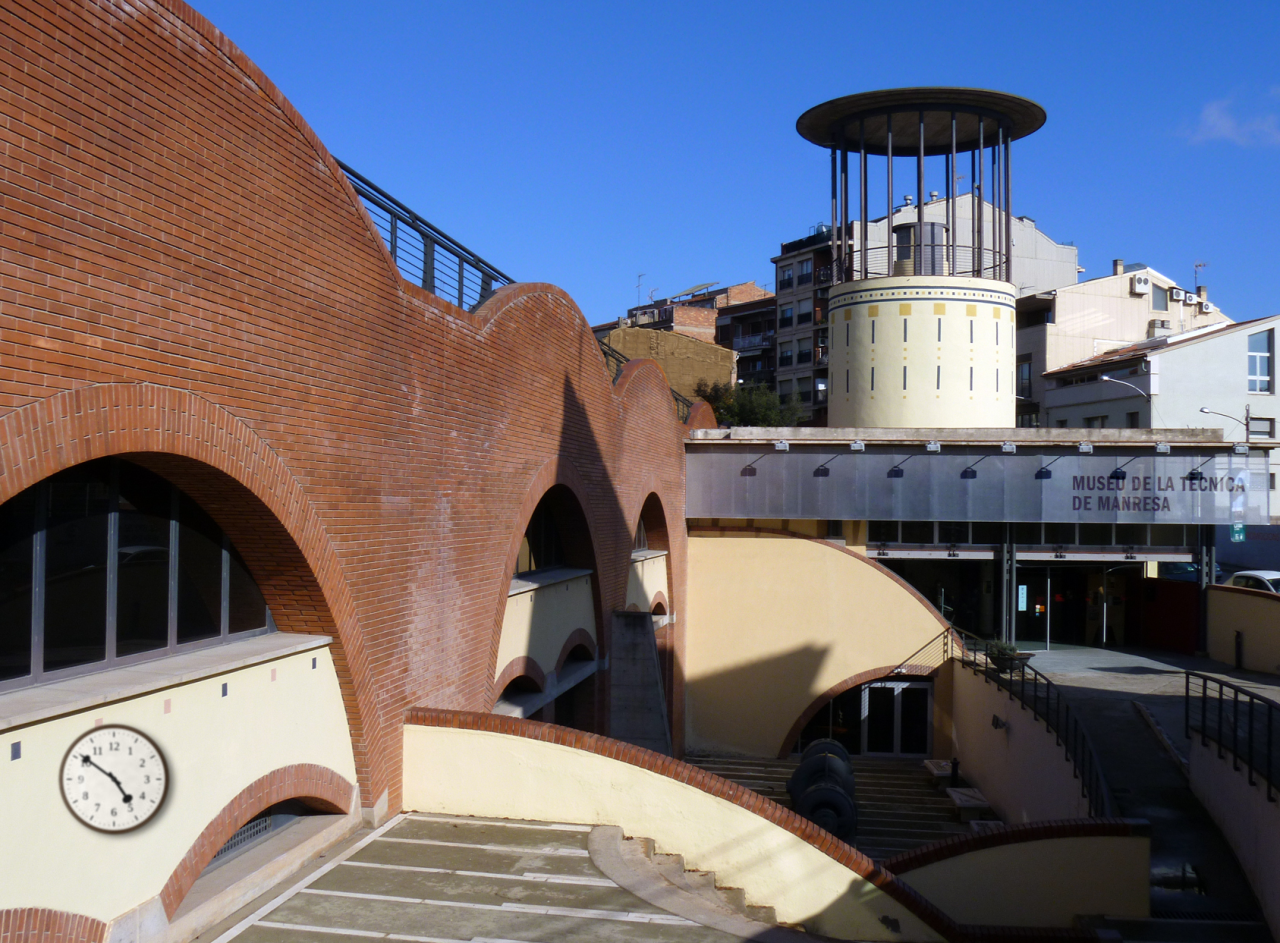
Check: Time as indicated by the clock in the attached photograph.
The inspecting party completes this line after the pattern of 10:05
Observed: 4:51
